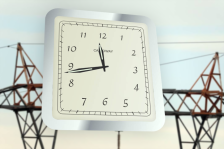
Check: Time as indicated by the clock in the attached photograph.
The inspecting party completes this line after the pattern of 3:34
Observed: 11:43
